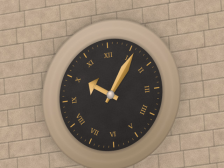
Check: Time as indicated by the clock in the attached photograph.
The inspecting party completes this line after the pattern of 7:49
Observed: 10:06
